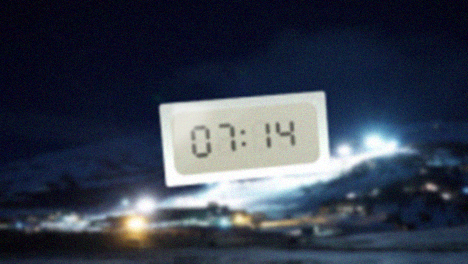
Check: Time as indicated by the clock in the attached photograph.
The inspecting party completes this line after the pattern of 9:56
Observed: 7:14
